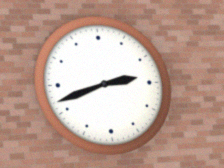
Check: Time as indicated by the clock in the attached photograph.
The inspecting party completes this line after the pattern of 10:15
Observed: 2:42
